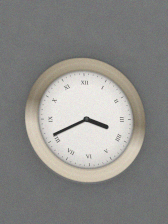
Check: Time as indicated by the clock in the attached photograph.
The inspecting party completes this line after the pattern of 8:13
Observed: 3:41
